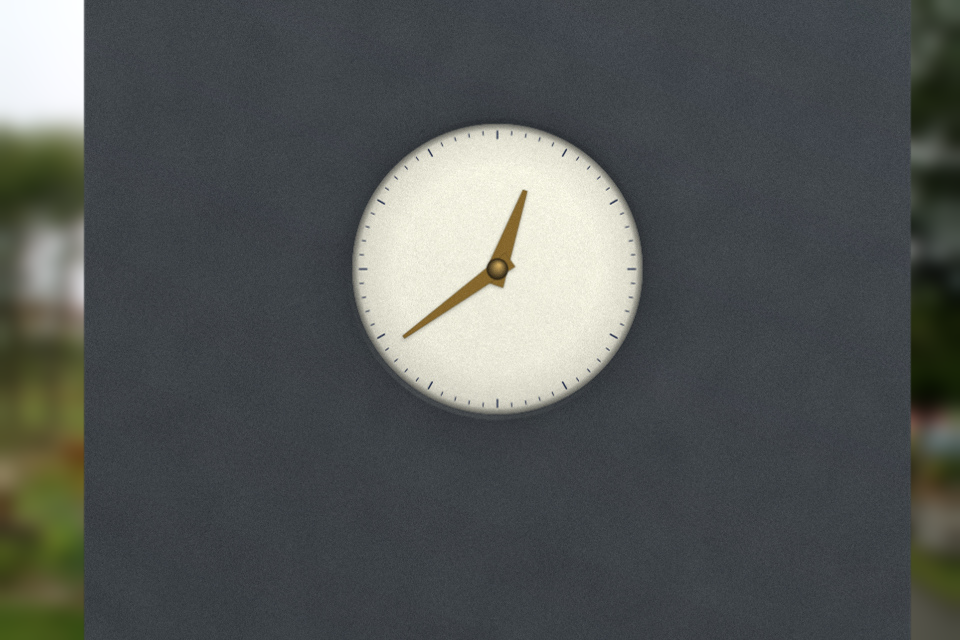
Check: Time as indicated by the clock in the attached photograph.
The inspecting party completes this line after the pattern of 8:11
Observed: 12:39
